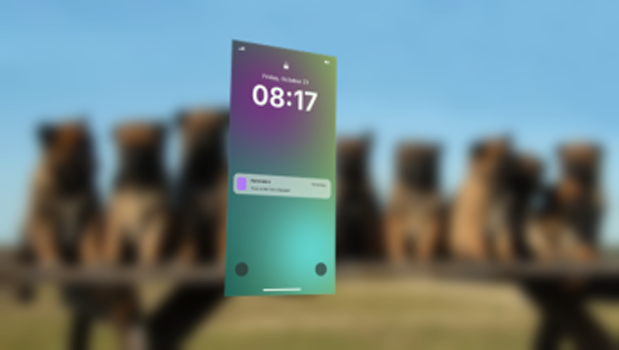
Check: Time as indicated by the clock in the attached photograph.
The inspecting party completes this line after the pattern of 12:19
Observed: 8:17
